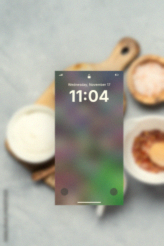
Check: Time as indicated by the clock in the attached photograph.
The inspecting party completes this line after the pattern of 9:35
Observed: 11:04
